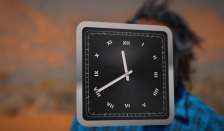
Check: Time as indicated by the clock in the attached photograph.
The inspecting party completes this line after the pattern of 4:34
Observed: 11:40
